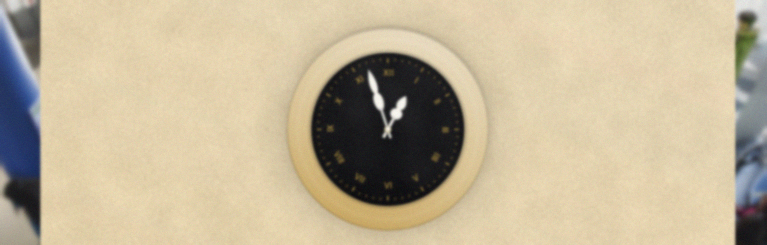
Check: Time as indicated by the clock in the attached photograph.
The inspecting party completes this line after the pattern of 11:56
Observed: 12:57
